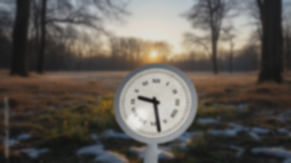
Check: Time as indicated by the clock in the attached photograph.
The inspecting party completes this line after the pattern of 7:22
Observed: 9:28
